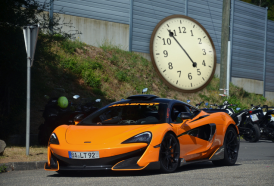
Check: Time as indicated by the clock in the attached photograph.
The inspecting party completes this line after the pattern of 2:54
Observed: 4:54
